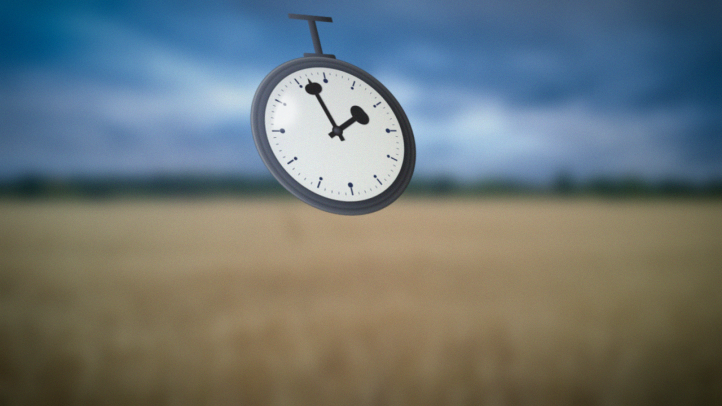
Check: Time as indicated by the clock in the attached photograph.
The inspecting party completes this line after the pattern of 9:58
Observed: 1:57
